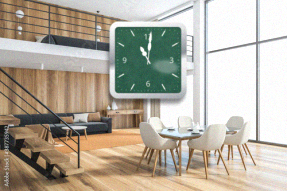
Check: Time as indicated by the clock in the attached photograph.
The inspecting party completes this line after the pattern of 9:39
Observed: 11:01
